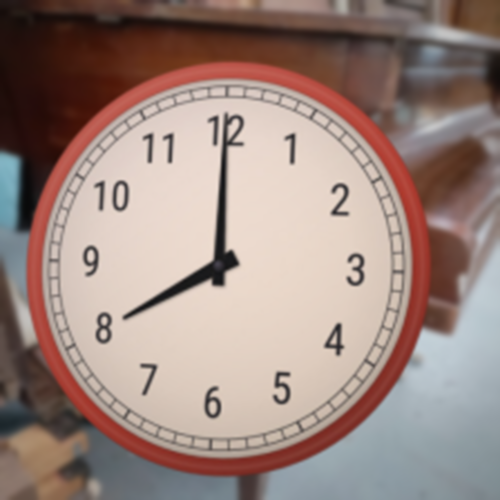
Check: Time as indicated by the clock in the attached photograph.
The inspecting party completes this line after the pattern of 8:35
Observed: 8:00
